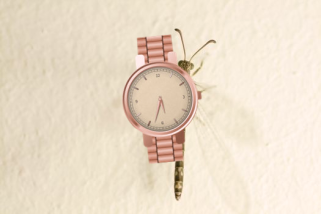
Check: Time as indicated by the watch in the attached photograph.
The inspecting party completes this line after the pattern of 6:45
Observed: 5:33
